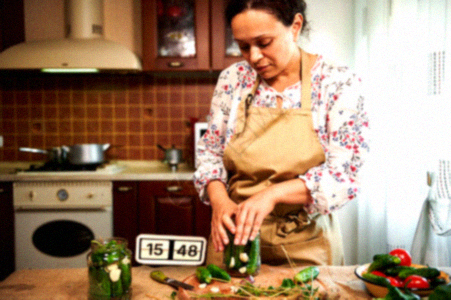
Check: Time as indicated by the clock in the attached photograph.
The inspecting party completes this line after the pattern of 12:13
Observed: 15:48
